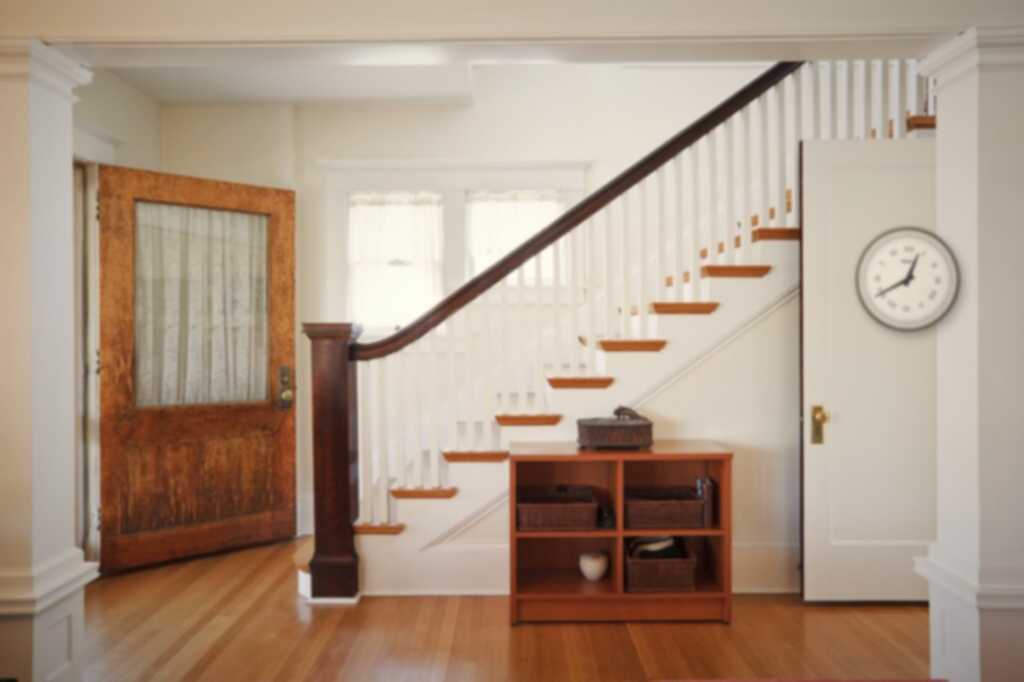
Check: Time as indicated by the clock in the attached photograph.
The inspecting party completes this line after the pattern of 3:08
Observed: 12:40
